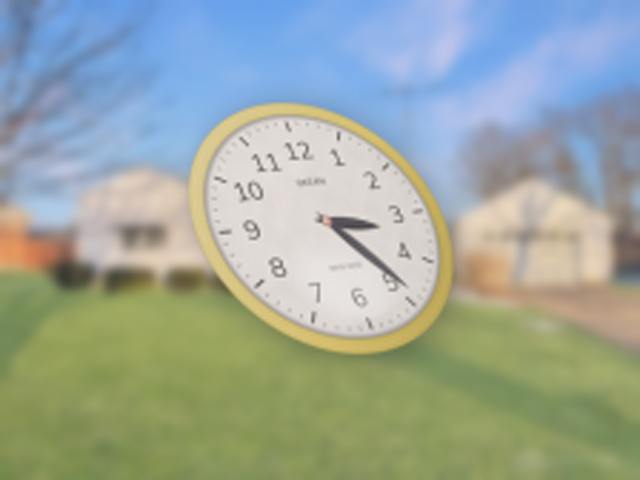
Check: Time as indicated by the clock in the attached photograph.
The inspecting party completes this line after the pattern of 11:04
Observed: 3:24
